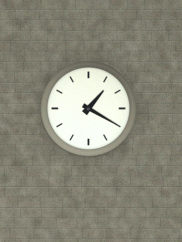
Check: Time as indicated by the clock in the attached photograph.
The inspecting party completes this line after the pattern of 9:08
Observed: 1:20
